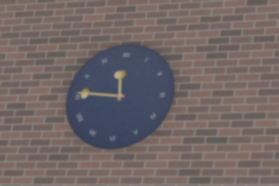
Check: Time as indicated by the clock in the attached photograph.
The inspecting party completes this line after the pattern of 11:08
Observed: 11:46
